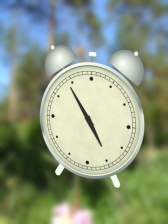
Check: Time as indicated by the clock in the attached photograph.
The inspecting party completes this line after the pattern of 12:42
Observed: 4:54
